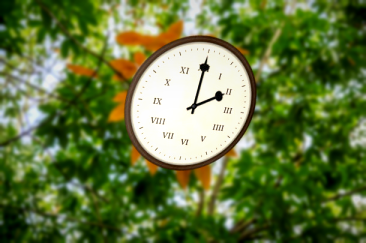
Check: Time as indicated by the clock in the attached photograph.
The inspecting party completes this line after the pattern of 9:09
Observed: 2:00
